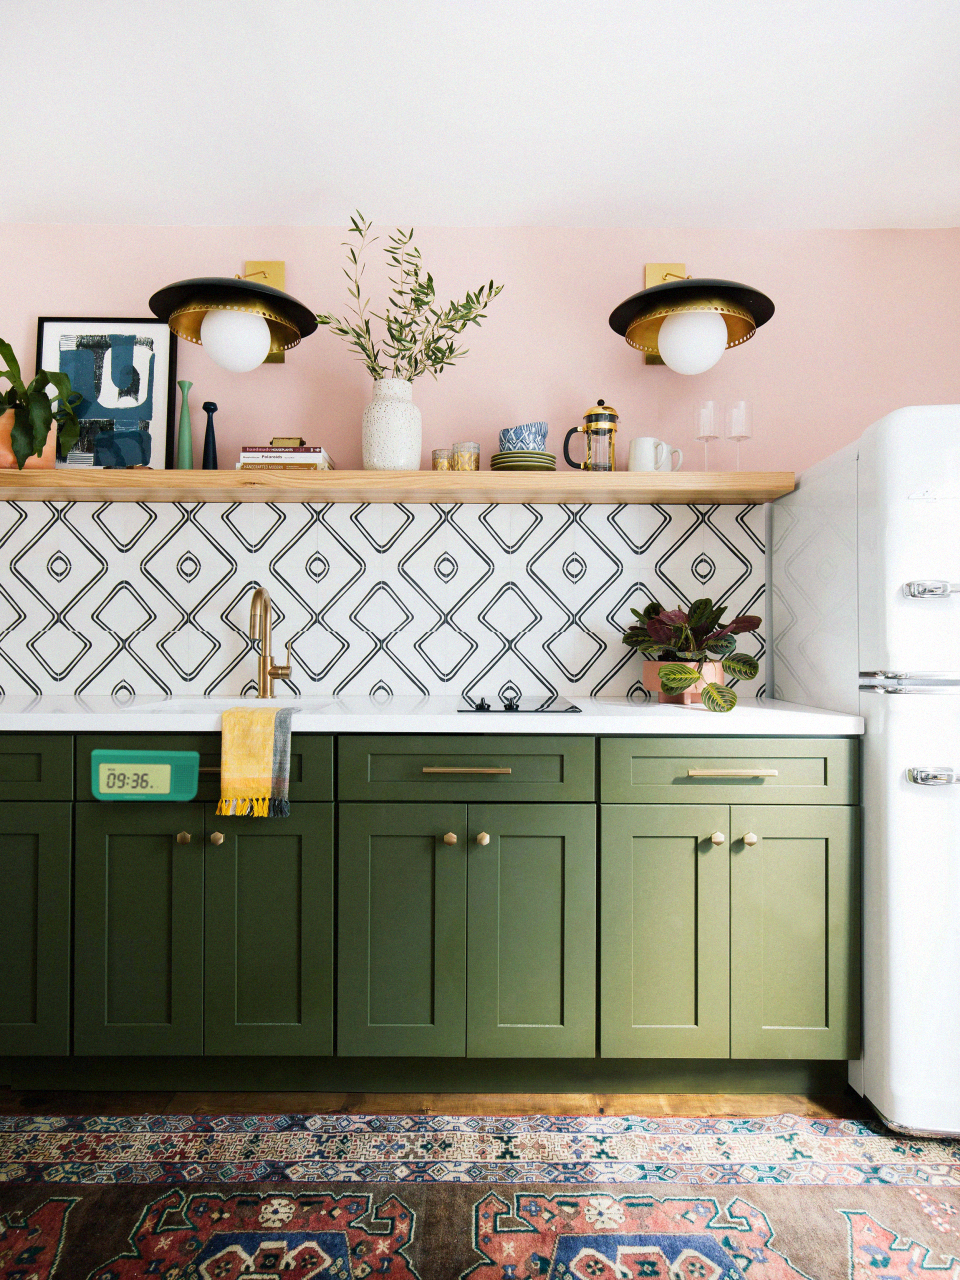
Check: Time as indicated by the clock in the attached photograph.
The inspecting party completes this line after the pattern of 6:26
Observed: 9:36
